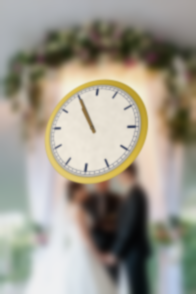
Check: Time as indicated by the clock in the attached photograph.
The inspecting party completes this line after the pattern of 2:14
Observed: 10:55
